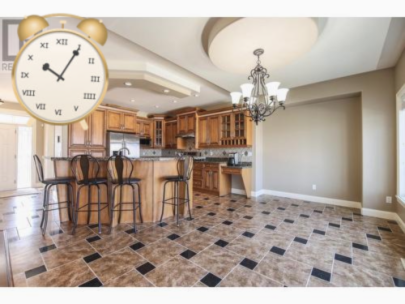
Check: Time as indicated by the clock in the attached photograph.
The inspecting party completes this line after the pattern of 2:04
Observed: 10:05
